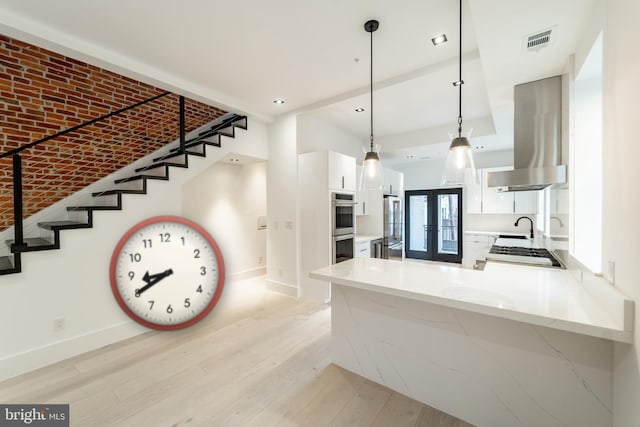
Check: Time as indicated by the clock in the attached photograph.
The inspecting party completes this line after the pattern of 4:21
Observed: 8:40
